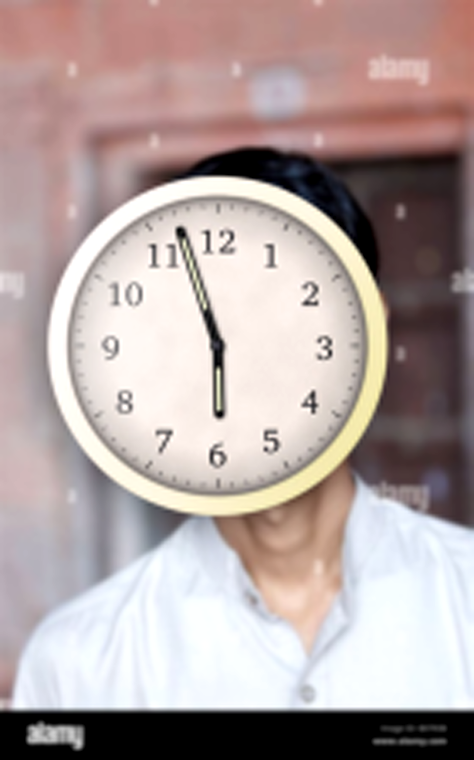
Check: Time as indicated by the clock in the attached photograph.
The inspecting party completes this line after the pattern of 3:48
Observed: 5:57
